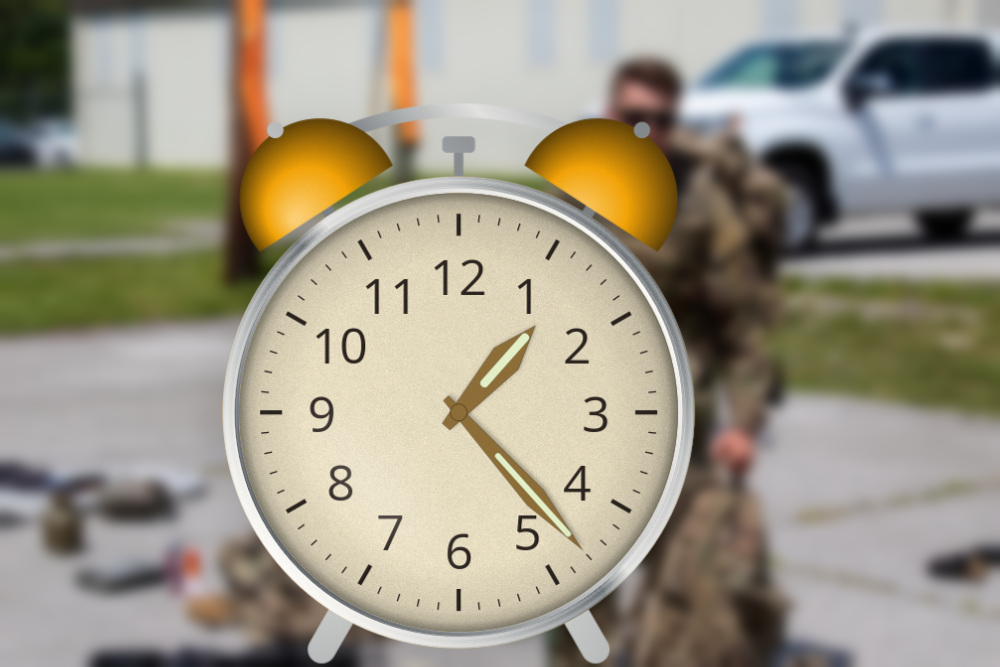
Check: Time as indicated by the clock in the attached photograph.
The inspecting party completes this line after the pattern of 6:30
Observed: 1:23
